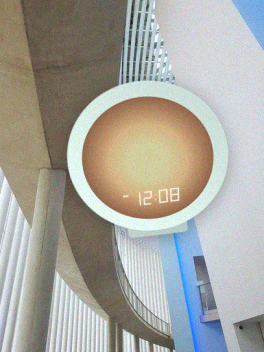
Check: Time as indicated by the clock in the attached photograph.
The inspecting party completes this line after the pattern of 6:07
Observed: 12:08
